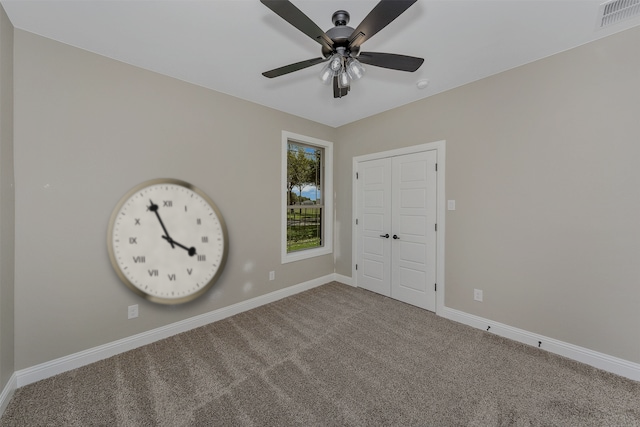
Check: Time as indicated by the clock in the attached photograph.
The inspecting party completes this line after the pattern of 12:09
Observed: 3:56
